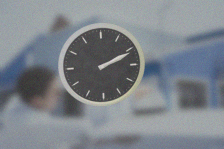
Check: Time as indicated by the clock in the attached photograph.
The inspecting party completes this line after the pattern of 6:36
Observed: 2:11
